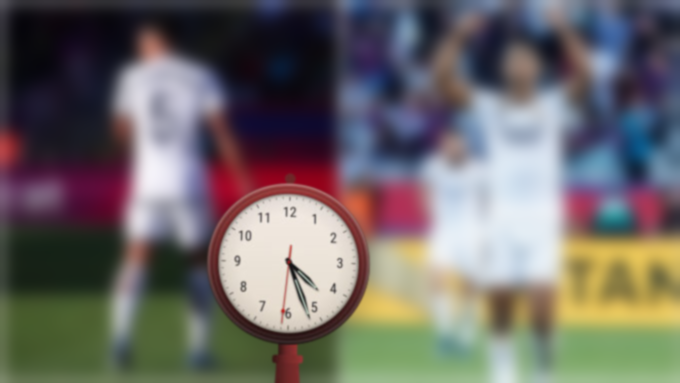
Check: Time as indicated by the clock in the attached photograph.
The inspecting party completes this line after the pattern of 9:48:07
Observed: 4:26:31
